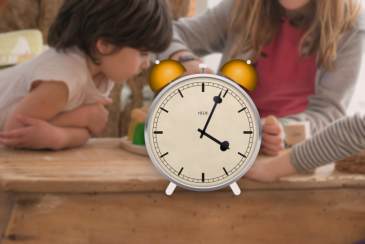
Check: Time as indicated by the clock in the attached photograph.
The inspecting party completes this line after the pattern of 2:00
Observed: 4:04
